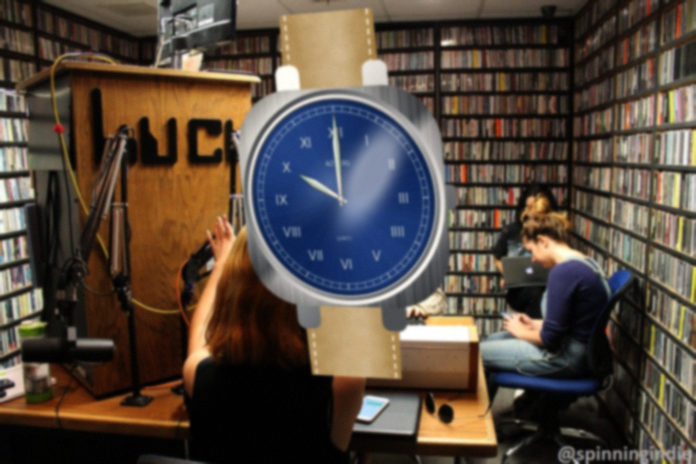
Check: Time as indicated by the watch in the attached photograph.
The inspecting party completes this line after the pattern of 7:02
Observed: 10:00
